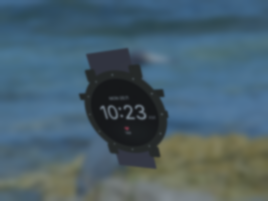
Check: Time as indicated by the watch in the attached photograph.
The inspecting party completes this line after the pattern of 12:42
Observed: 10:23
